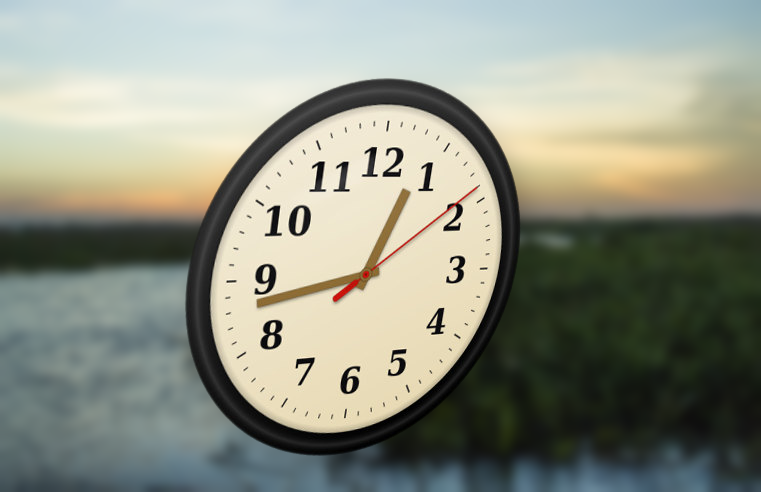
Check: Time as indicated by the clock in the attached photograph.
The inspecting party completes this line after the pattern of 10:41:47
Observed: 12:43:09
